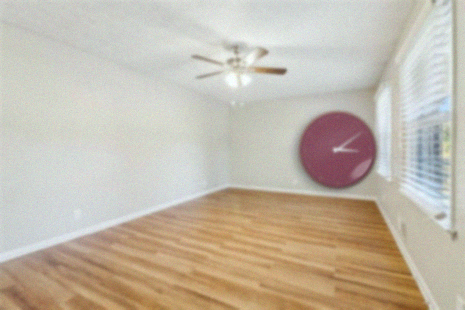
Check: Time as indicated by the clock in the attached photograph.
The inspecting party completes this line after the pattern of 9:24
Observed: 3:09
